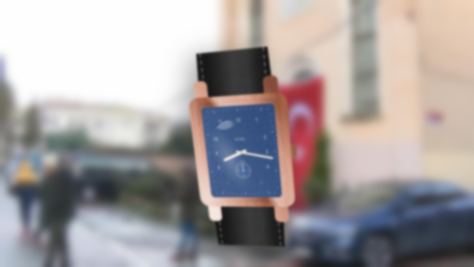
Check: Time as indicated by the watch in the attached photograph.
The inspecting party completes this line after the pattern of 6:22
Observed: 8:17
